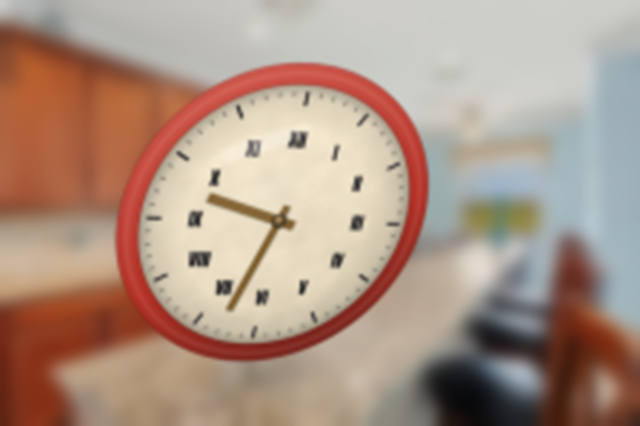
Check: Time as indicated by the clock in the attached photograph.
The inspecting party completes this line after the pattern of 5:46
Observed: 9:33
